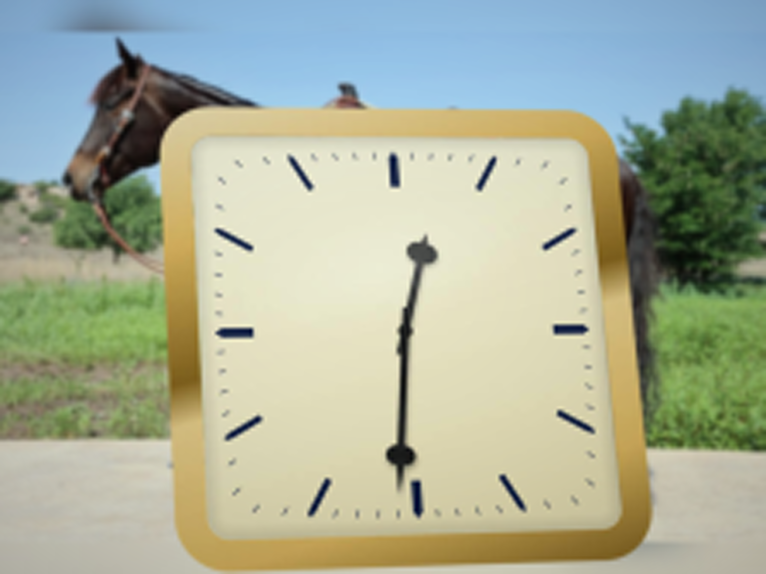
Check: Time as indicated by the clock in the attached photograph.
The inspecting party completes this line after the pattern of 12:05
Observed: 12:31
